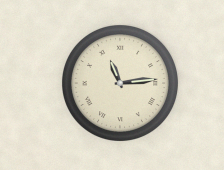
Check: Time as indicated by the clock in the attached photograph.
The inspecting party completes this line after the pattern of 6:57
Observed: 11:14
